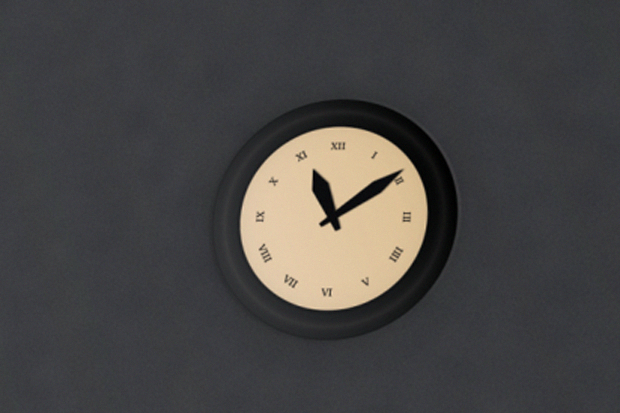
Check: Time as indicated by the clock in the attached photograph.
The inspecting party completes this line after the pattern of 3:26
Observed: 11:09
